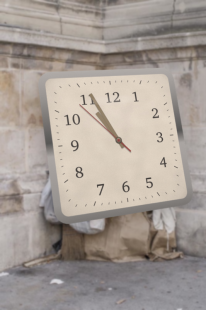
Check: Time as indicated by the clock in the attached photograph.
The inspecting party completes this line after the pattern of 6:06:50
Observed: 10:55:53
